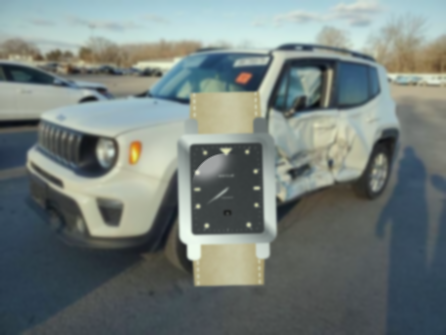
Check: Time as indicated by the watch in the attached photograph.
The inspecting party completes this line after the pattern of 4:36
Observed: 7:39
